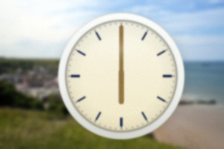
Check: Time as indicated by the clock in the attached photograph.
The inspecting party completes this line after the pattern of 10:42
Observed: 6:00
